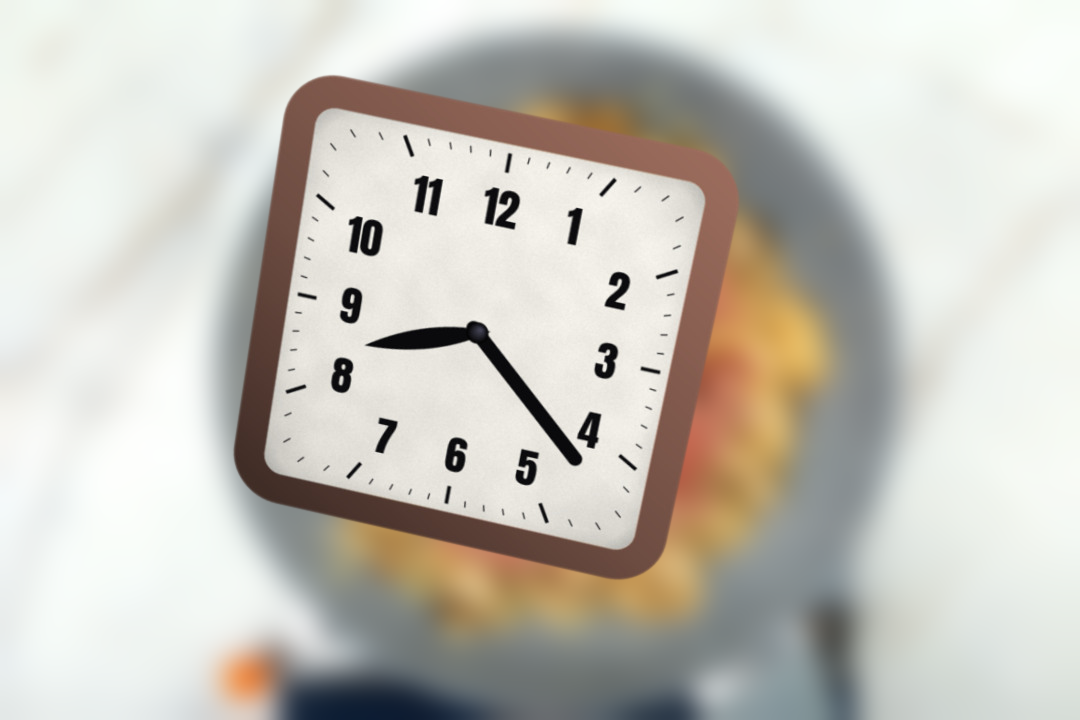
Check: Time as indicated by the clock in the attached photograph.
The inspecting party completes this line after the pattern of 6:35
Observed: 8:22
